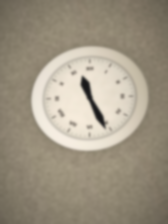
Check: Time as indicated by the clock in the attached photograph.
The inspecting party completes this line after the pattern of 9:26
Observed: 11:26
